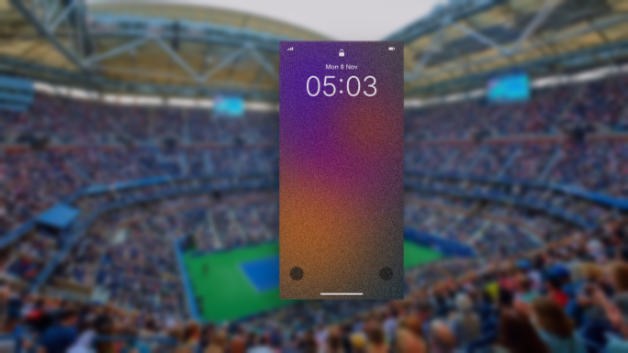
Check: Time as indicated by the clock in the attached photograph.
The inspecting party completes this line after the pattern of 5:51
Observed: 5:03
